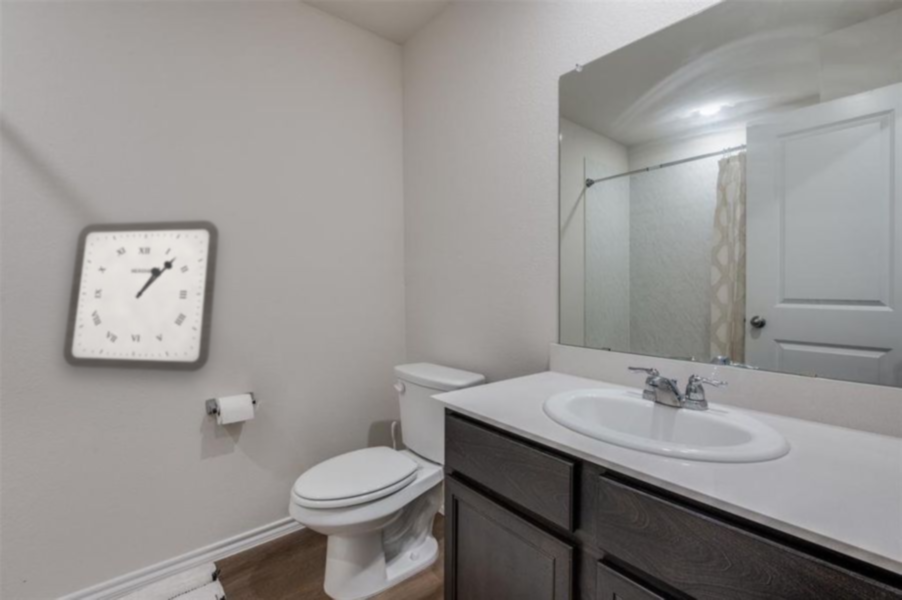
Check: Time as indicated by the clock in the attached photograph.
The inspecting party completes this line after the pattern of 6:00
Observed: 1:07
